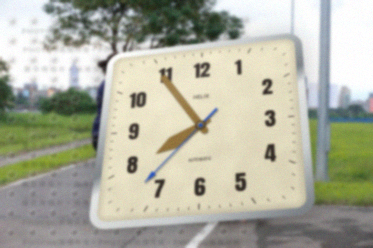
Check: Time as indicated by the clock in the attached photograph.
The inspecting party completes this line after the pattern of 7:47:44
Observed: 7:54:37
